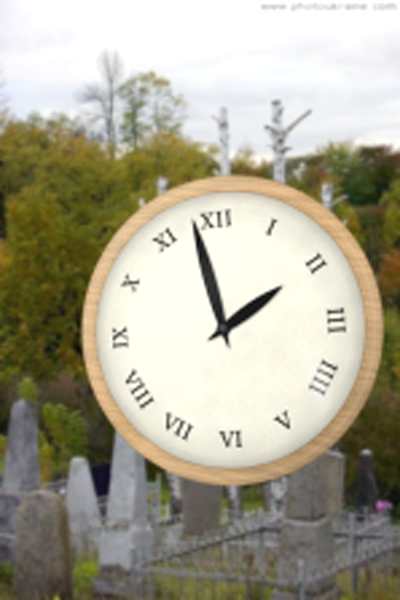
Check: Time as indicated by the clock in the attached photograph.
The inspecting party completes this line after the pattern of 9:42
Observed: 1:58
